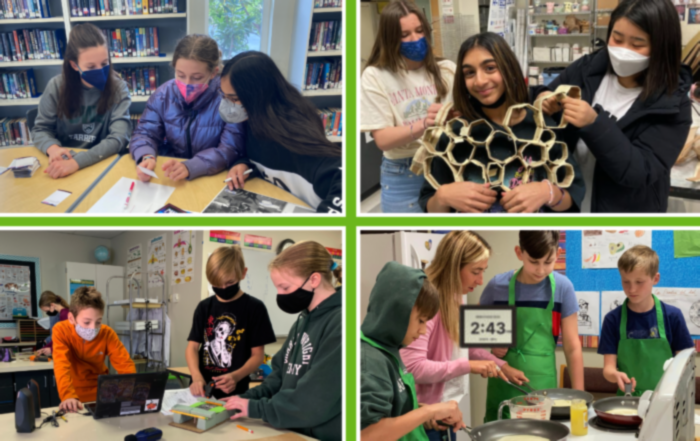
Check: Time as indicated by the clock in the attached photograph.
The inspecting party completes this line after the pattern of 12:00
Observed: 2:43
